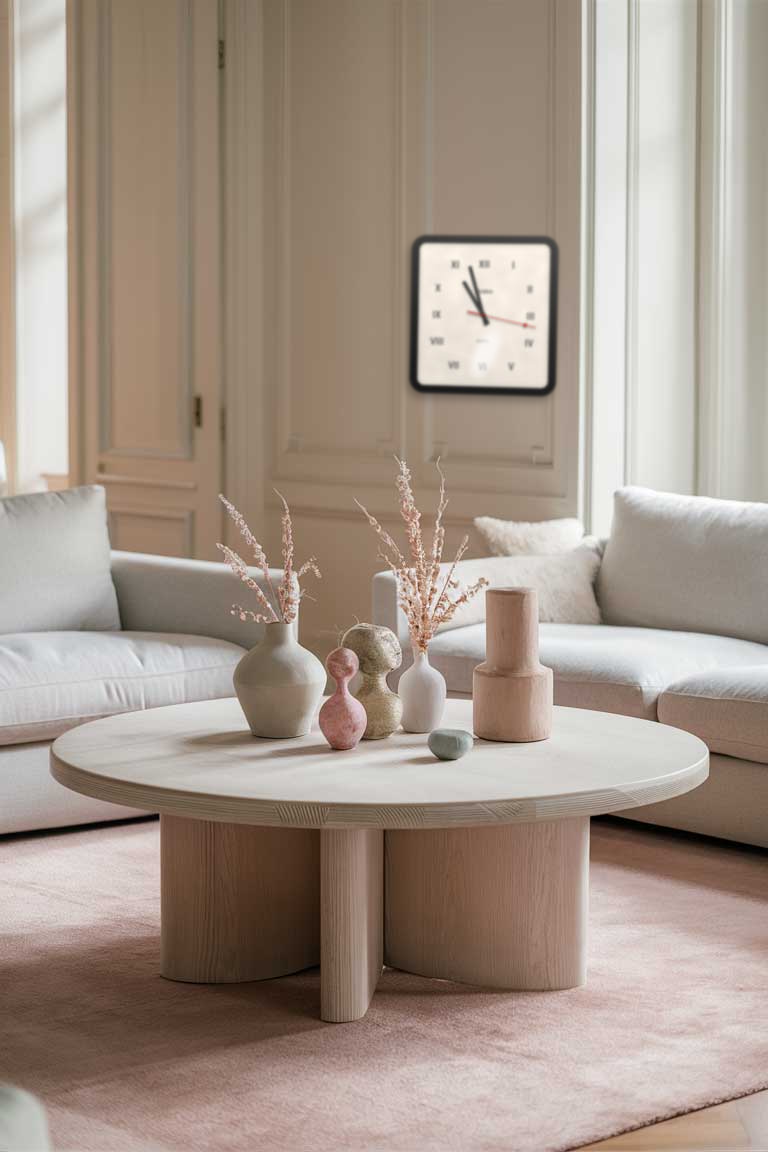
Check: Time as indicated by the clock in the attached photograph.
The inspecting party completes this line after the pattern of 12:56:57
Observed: 10:57:17
